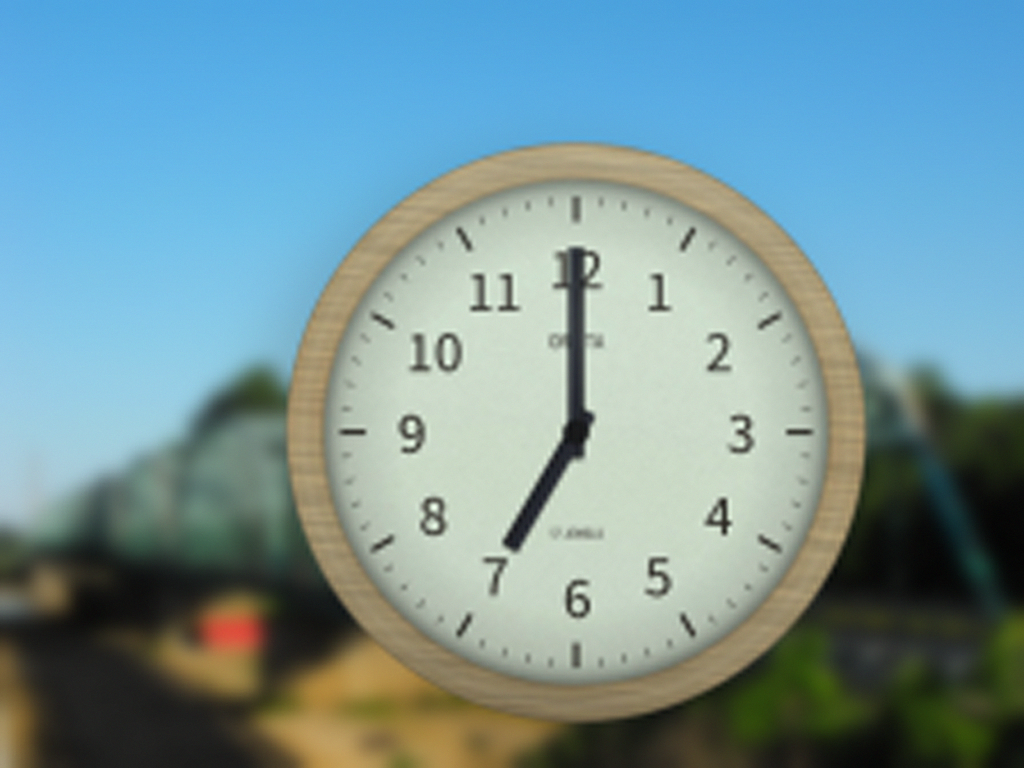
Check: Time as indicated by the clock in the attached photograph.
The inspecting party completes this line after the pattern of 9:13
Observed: 7:00
